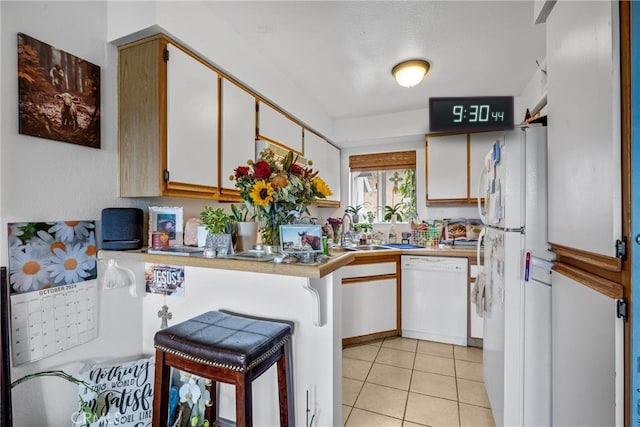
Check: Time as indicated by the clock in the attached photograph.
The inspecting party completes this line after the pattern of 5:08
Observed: 9:30
